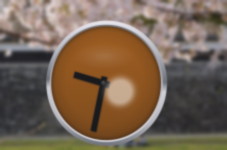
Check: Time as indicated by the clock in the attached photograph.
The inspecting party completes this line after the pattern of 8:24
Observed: 9:32
